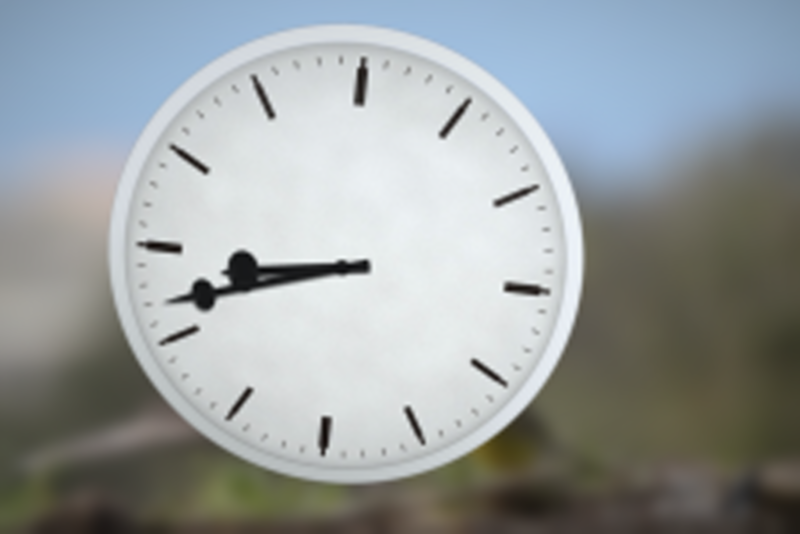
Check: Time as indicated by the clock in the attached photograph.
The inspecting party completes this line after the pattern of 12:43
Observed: 8:42
